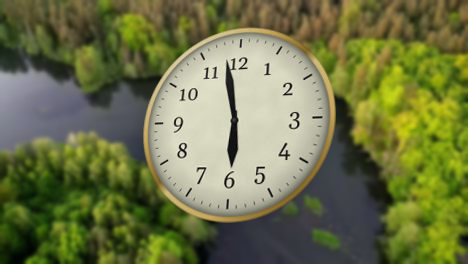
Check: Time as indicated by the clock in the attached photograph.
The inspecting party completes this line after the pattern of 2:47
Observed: 5:58
